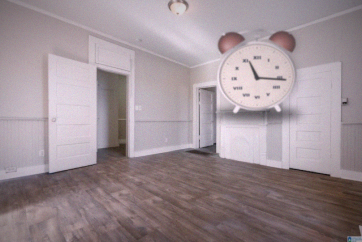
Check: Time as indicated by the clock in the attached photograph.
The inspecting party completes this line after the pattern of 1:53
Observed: 11:16
